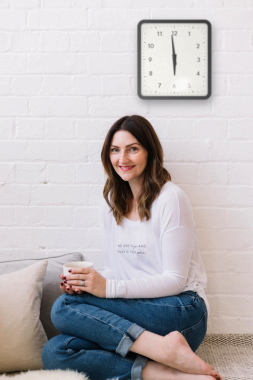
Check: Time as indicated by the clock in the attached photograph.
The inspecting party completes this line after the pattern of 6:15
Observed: 5:59
